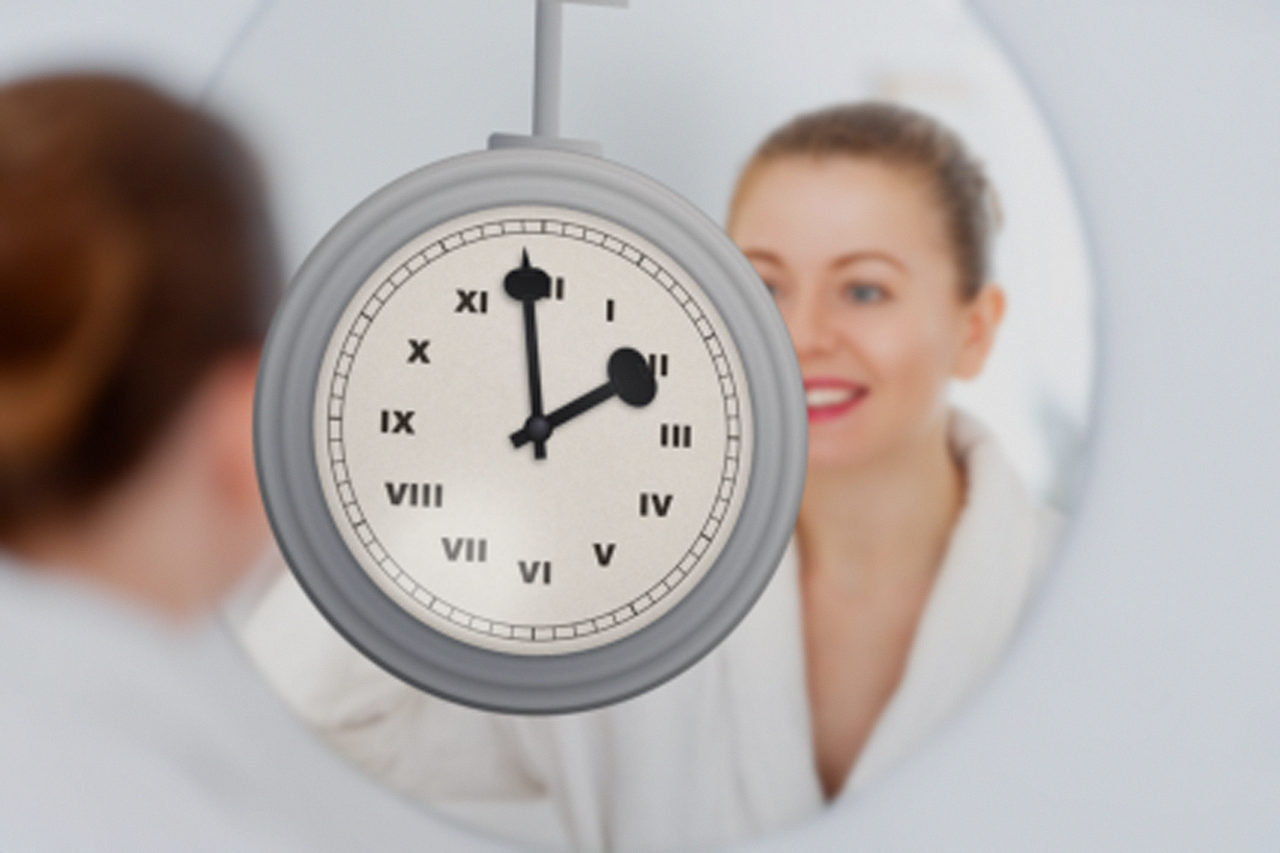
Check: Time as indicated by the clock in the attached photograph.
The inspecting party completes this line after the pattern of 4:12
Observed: 1:59
